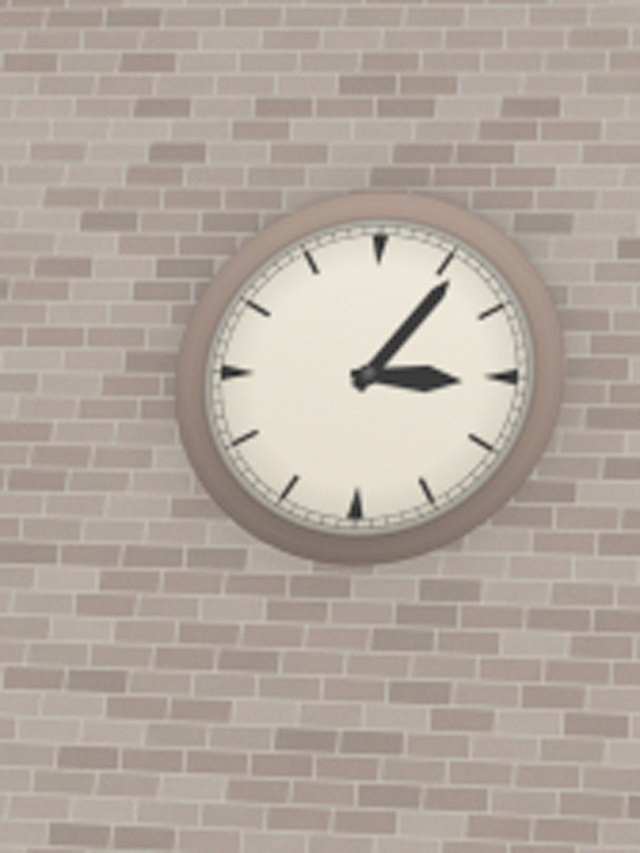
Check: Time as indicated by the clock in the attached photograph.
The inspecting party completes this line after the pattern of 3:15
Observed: 3:06
